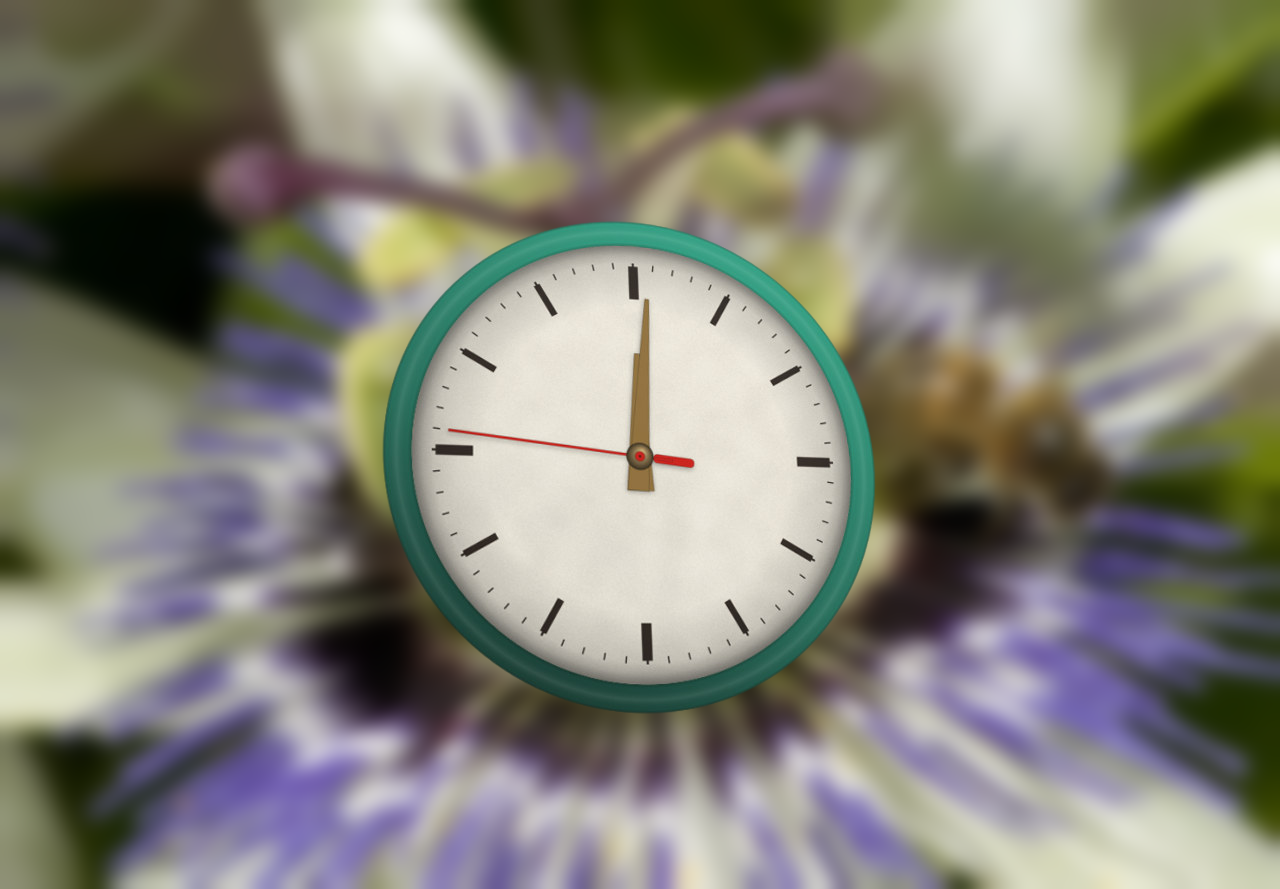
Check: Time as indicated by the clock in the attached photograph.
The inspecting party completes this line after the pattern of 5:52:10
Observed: 12:00:46
